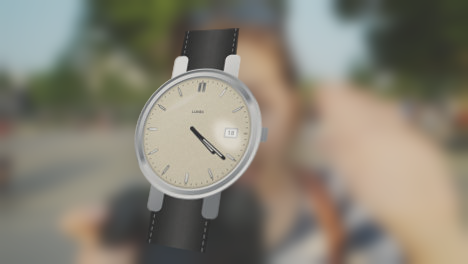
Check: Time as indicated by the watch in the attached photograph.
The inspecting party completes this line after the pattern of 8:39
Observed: 4:21
